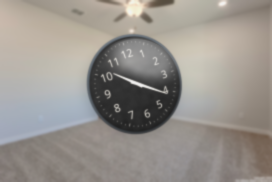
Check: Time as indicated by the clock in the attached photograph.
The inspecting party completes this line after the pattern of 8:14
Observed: 10:21
